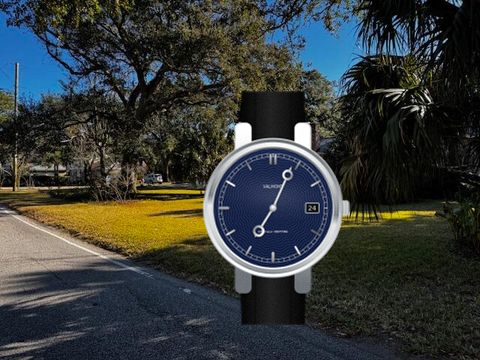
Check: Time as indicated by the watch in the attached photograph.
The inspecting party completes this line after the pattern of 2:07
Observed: 7:04
